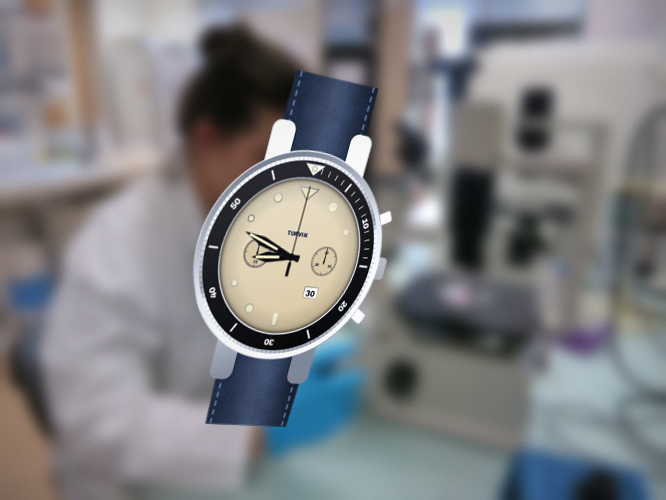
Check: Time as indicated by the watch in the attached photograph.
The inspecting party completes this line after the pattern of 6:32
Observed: 8:48
